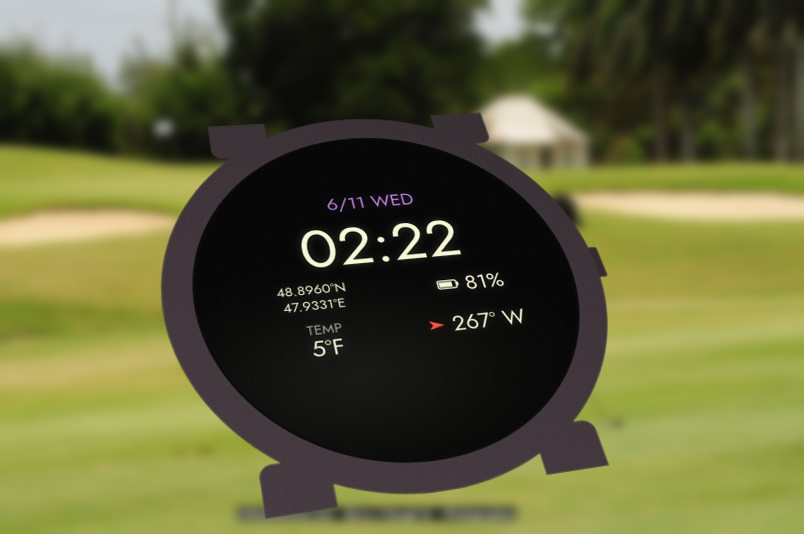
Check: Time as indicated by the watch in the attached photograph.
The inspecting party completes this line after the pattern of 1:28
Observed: 2:22
